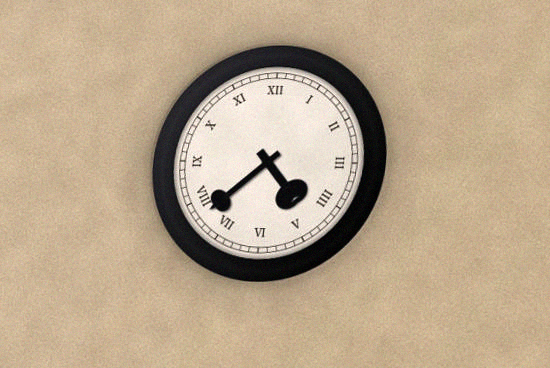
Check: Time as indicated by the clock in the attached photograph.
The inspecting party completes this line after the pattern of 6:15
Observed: 4:38
